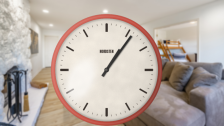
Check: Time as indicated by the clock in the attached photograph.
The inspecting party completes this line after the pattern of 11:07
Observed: 1:06
